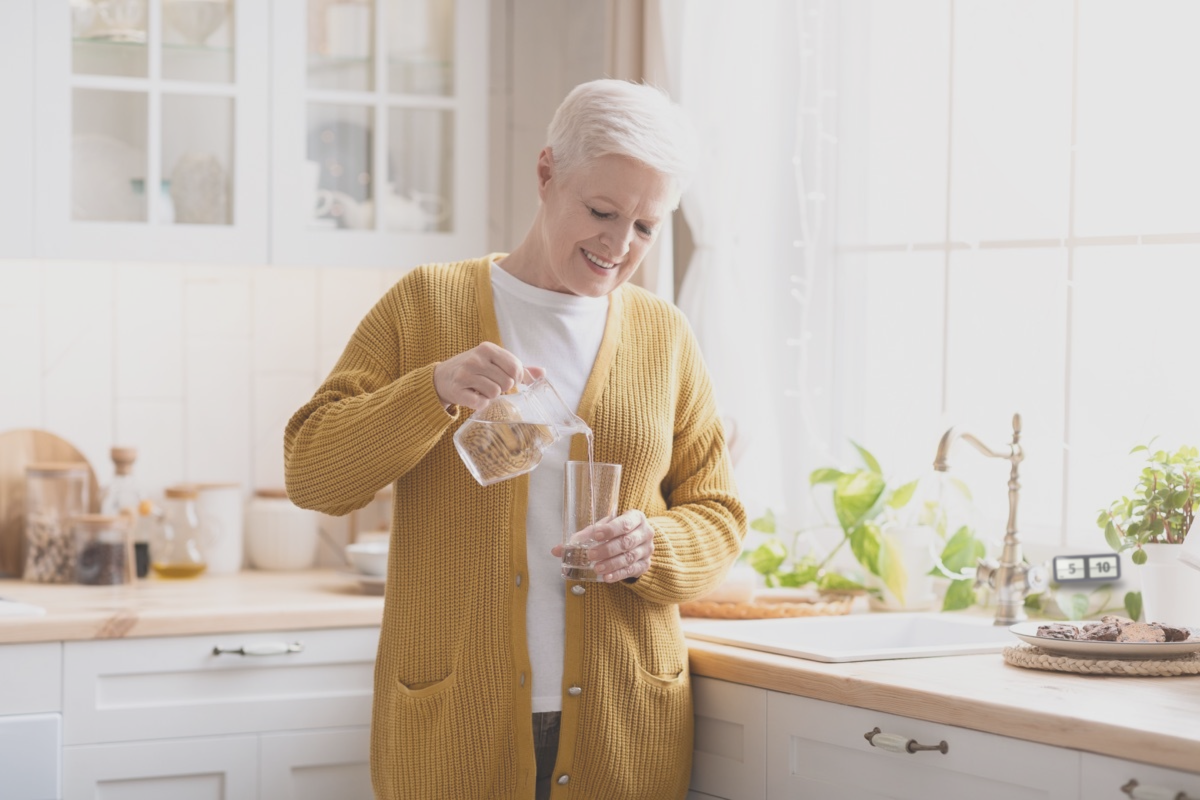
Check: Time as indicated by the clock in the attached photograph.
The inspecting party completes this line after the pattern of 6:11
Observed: 5:10
